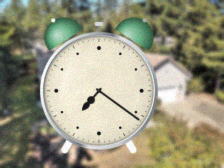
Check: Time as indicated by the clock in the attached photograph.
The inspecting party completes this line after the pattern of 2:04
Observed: 7:21
